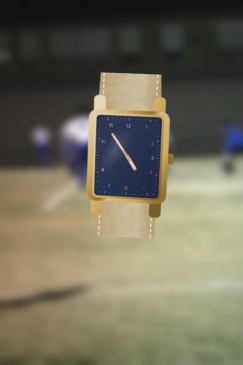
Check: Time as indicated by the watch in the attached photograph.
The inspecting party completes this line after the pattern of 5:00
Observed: 4:54
